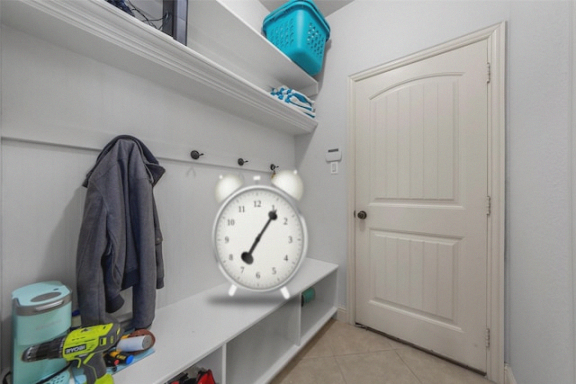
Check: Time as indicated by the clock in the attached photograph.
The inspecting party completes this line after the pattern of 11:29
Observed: 7:06
